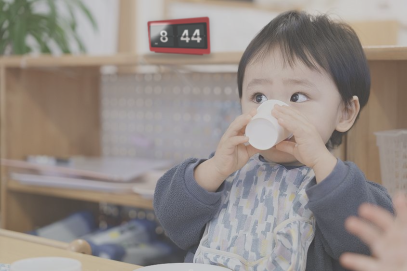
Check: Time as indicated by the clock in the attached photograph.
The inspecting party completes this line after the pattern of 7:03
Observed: 8:44
